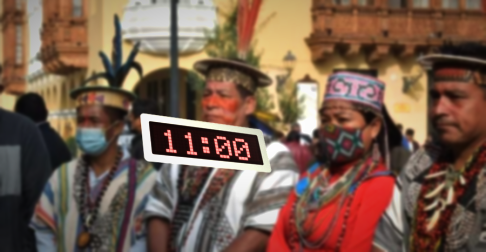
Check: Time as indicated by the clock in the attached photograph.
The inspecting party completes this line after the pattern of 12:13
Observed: 11:00
